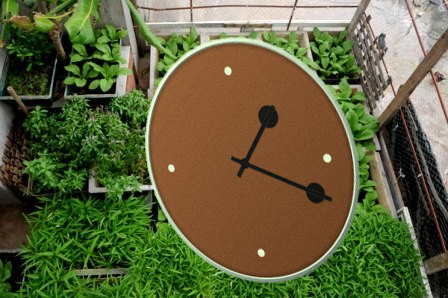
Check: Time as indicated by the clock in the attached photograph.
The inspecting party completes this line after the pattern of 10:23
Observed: 1:19
